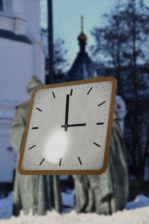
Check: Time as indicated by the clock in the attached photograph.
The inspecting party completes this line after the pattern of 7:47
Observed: 2:59
